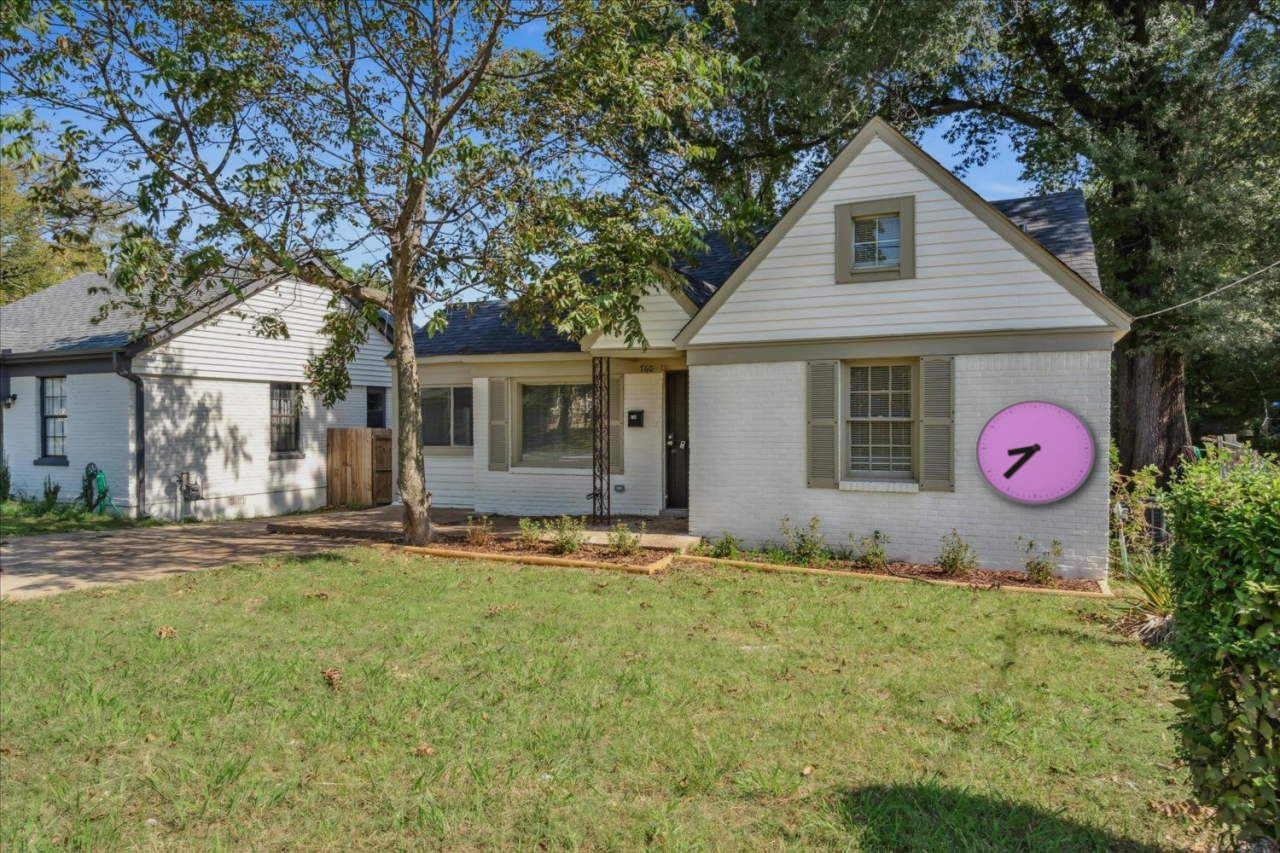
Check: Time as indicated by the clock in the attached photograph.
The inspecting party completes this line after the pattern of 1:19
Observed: 8:37
